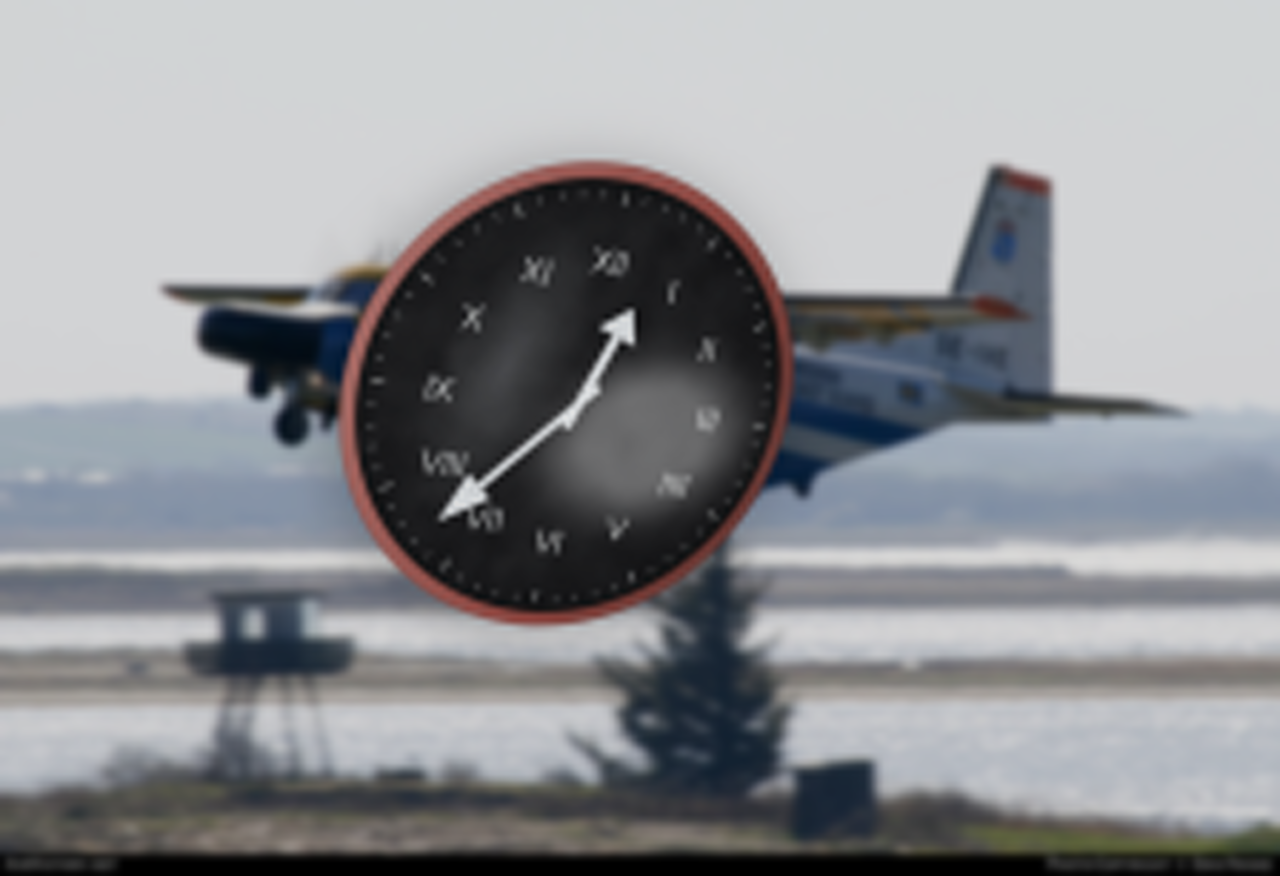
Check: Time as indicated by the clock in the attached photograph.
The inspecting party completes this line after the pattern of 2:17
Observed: 12:37
